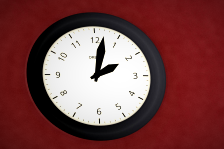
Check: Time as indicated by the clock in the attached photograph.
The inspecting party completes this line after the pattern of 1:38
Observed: 2:02
